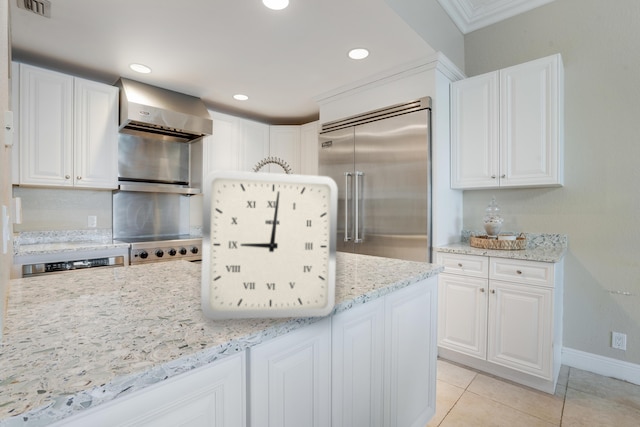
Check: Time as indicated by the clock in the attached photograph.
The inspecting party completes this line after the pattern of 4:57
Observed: 9:01
